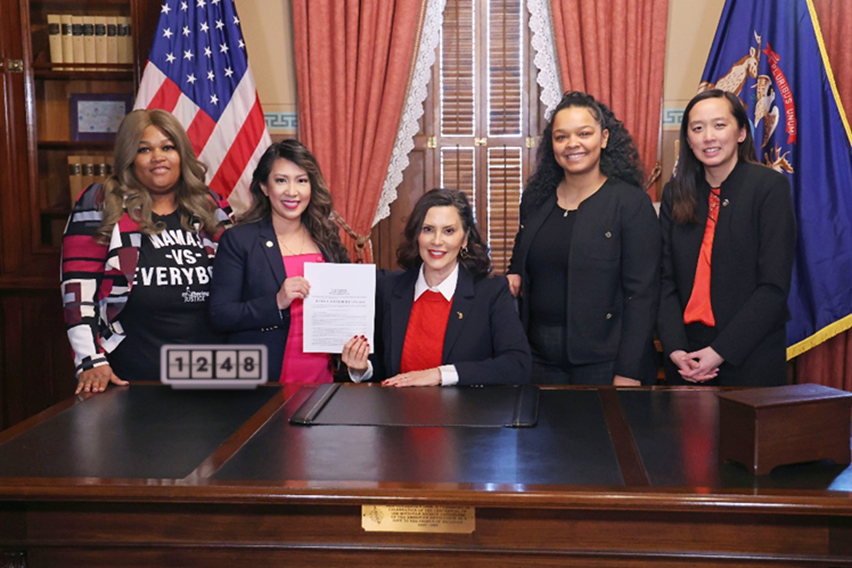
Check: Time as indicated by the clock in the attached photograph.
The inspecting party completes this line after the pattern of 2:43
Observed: 12:48
